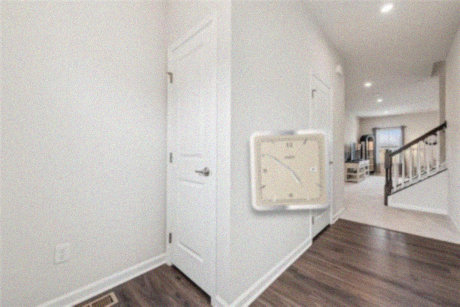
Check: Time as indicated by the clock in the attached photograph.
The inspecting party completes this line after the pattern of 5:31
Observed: 4:51
